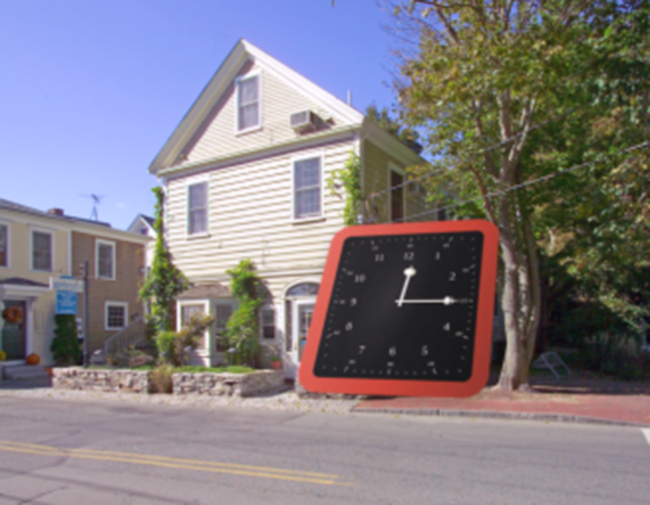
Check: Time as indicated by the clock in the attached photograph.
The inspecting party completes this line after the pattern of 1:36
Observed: 12:15
